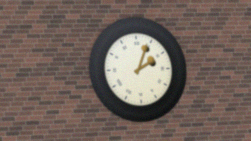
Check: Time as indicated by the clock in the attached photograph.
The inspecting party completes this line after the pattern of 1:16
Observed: 2:04
